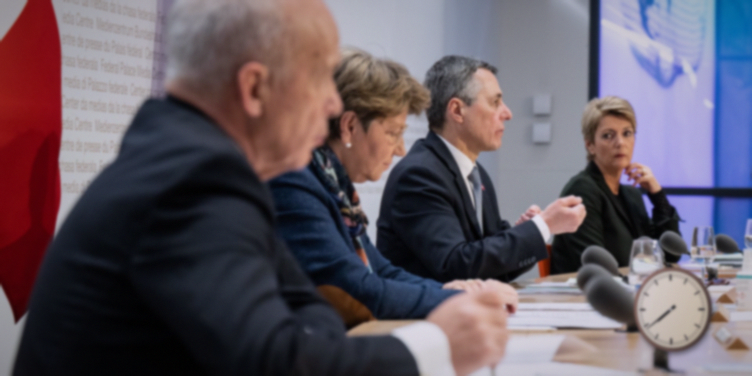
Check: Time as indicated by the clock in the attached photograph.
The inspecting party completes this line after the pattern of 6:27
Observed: 7:39
